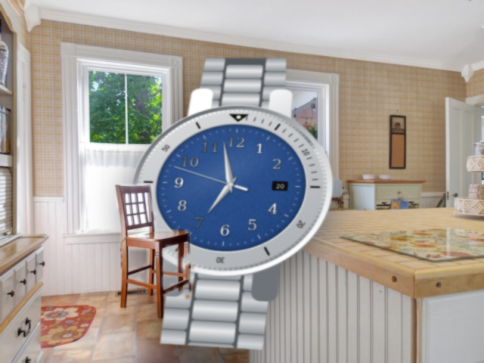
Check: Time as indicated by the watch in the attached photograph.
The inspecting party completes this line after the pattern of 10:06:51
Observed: 6:57:48
